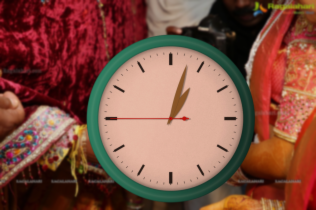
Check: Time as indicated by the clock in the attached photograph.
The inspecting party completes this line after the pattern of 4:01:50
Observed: 1:02:45
